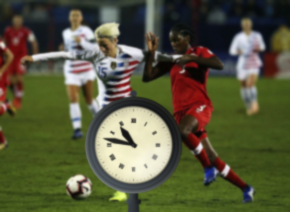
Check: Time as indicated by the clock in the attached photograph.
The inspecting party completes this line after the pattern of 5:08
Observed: 10:47
